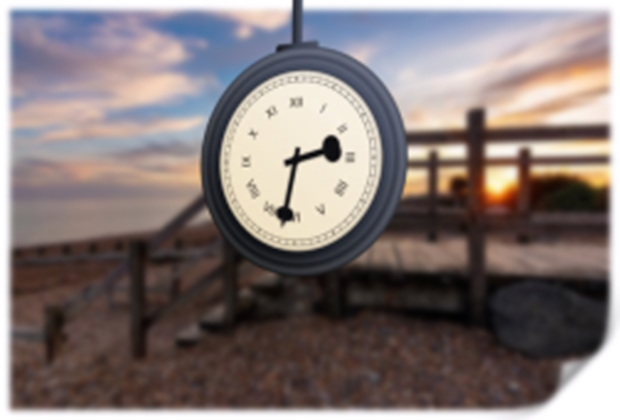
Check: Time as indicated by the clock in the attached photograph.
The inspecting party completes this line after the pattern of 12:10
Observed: 2:32
